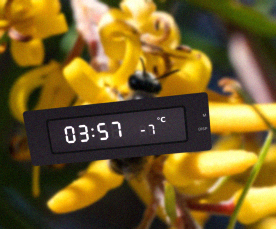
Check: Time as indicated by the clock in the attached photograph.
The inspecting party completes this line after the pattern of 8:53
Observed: 3:57
